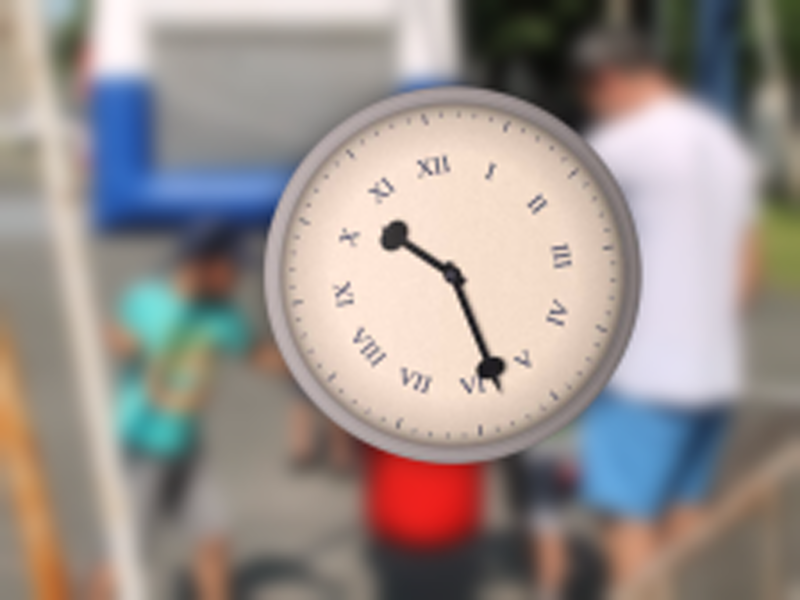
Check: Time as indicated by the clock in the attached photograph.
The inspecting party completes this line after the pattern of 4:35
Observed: 10:28
